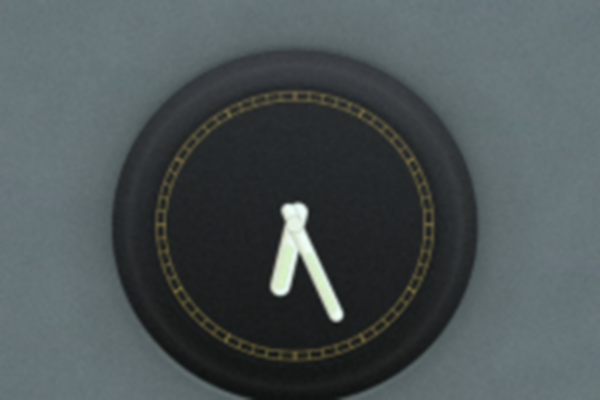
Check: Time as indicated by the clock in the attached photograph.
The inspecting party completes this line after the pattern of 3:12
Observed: 6:26
